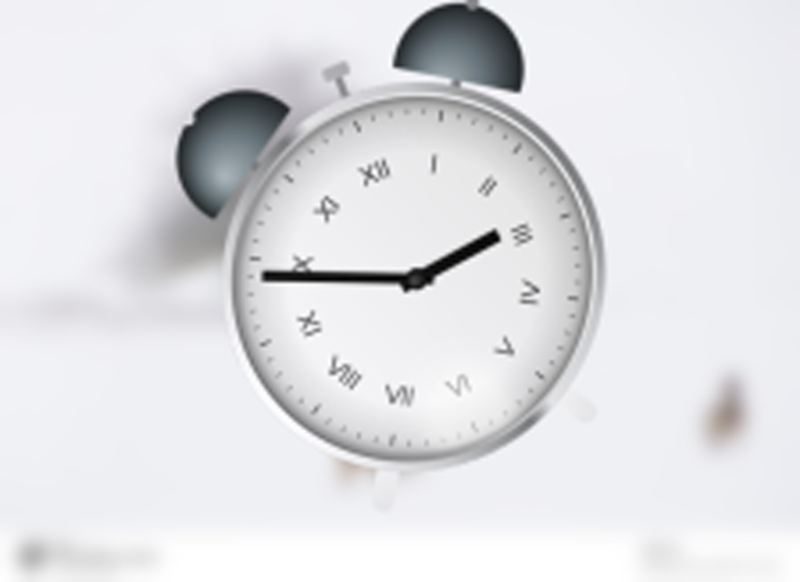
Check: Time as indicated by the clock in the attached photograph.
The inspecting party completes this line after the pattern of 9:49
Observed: 2:49
